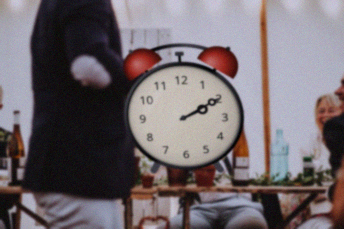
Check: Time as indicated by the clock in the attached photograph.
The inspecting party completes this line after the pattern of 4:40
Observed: 2:10
